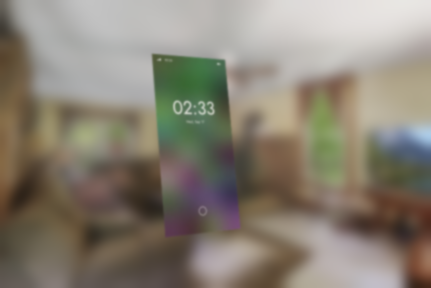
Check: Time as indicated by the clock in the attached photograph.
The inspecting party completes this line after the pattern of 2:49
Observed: 2:33
